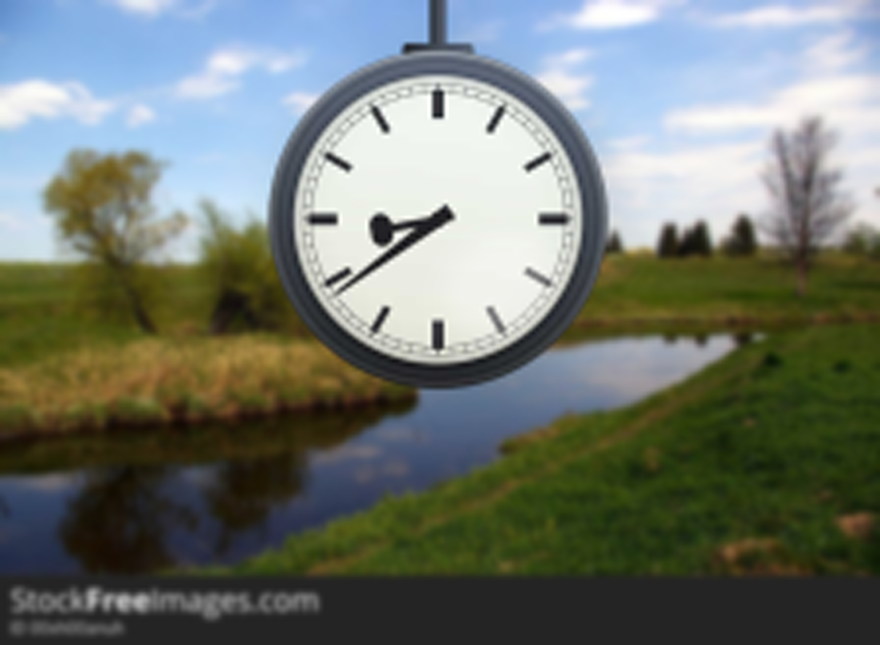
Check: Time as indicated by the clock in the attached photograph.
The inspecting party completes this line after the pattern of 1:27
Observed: 8:39
